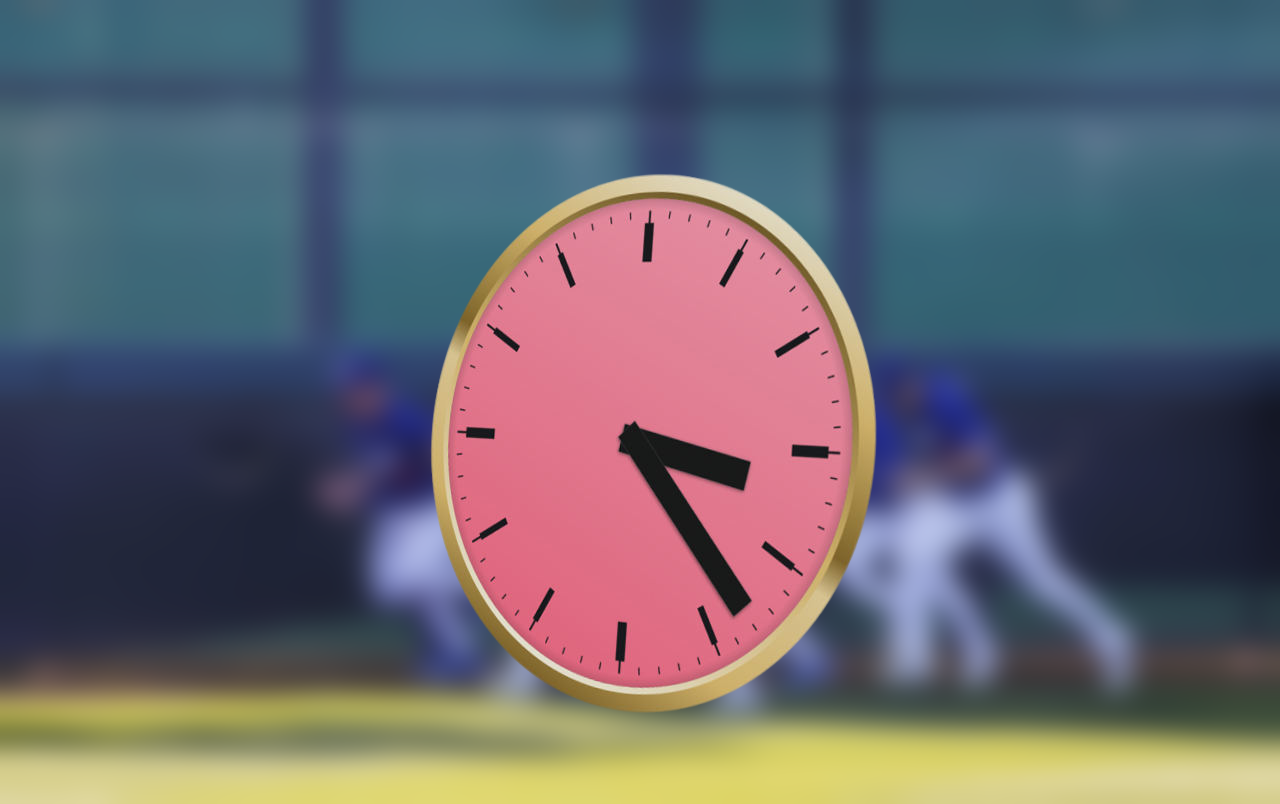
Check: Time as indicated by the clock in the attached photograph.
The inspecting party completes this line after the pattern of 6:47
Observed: 3:23
